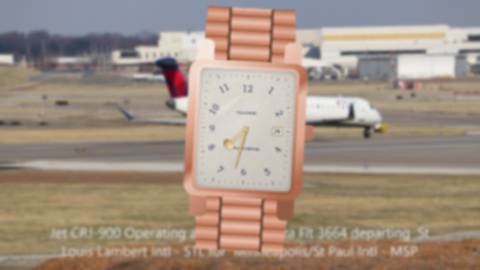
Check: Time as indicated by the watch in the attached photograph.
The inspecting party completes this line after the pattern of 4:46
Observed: 7:32
